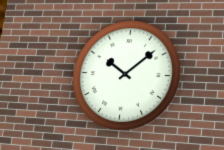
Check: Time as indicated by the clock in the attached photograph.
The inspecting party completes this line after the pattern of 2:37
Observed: 10:08
